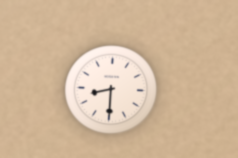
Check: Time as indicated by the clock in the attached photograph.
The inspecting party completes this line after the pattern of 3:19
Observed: 8:30
